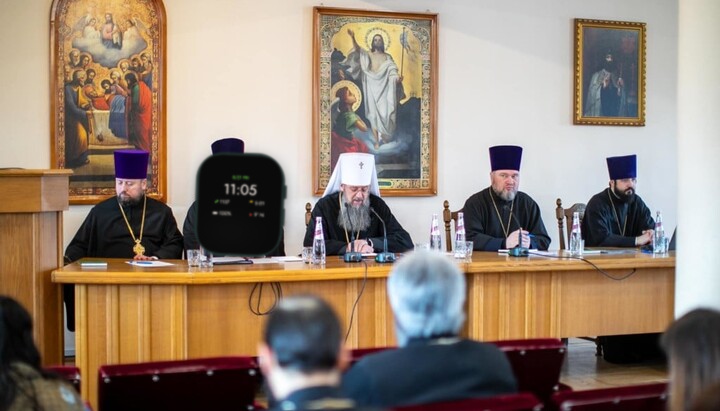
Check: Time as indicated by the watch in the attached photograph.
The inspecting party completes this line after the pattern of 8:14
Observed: 11:05
